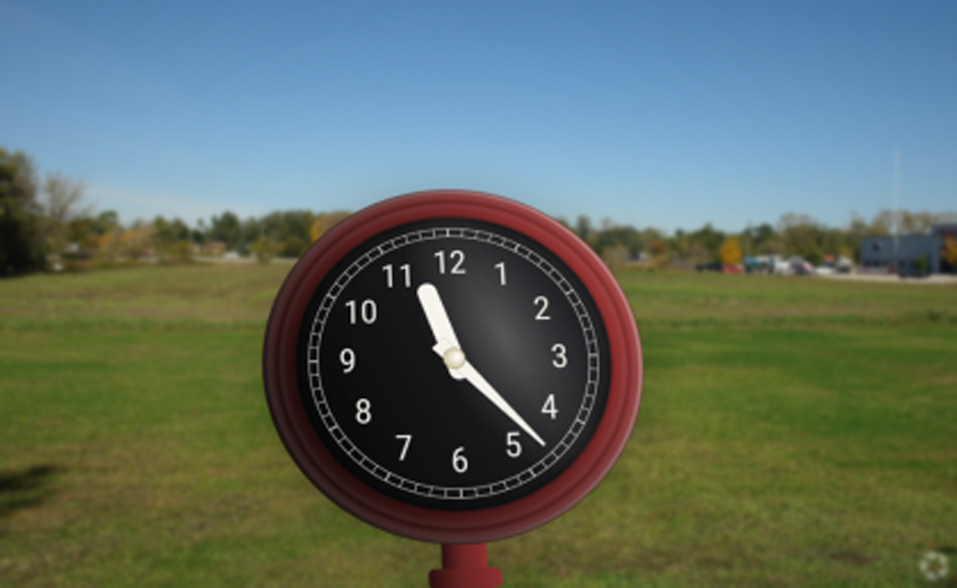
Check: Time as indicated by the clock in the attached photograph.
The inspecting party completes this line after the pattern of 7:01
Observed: 11:23
